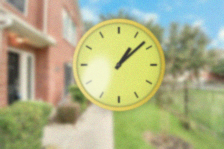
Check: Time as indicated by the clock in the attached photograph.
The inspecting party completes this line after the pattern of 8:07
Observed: 1:08
